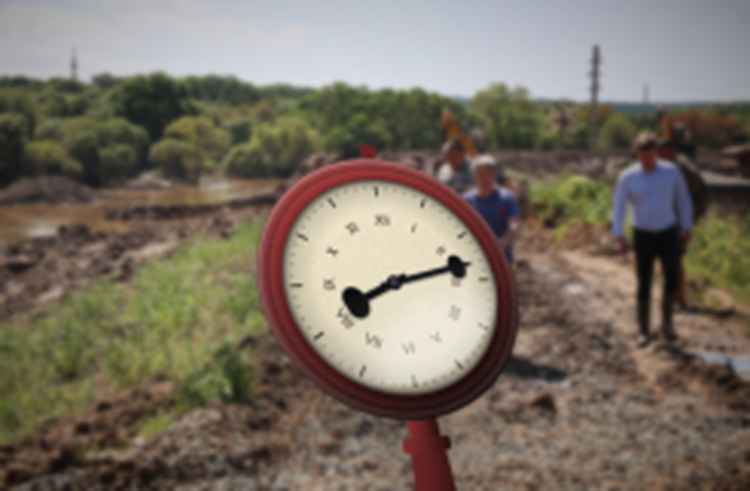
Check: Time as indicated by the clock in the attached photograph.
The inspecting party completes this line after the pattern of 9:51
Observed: 8:13
